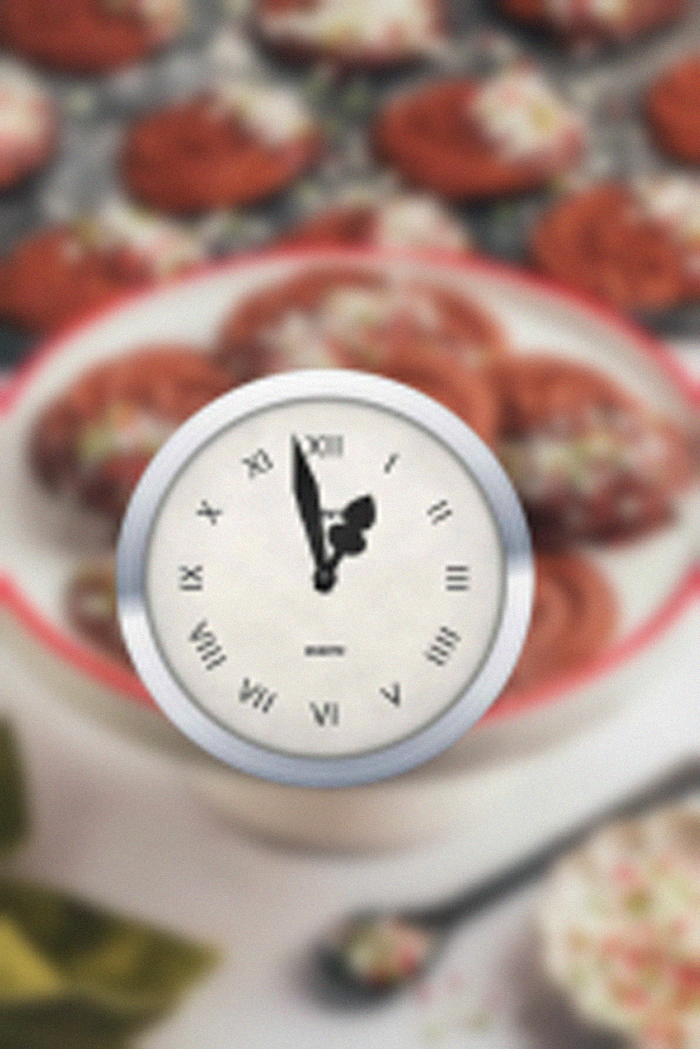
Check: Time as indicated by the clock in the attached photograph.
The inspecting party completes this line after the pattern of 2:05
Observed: 12:58
